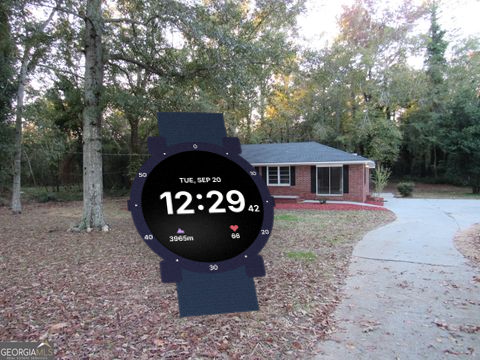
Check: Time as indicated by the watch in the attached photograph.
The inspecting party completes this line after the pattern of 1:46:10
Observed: 12:29:42
